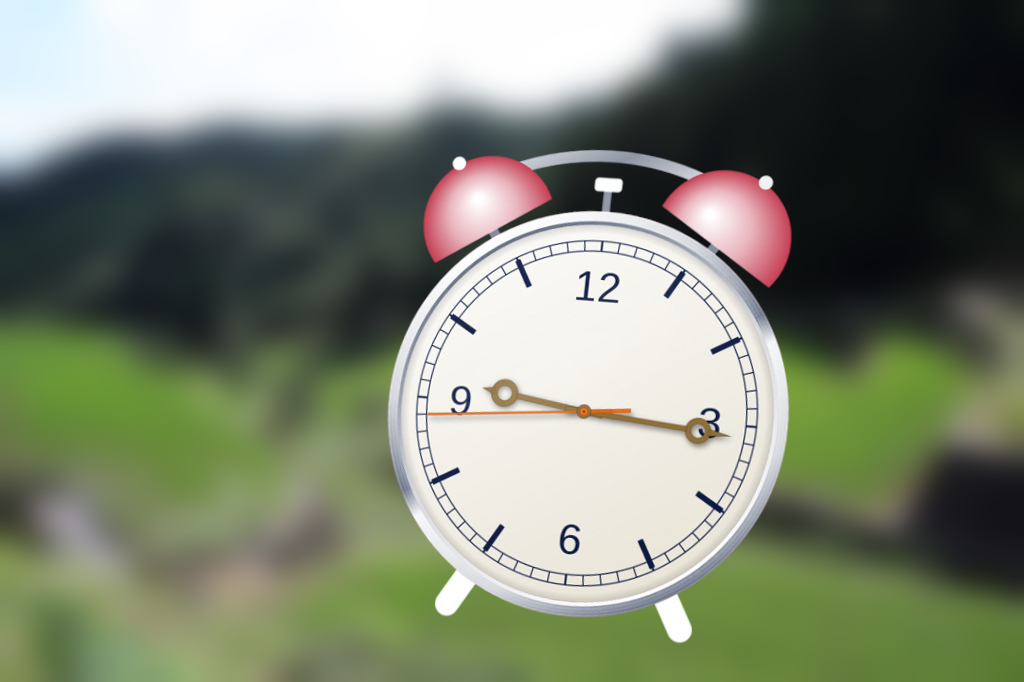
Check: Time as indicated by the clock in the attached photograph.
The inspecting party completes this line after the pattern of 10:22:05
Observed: 9:15:44
